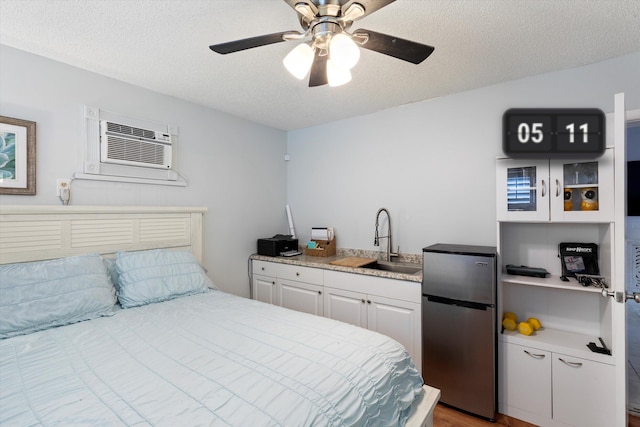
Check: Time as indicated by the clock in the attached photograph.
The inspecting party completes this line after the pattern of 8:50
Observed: 5:11
